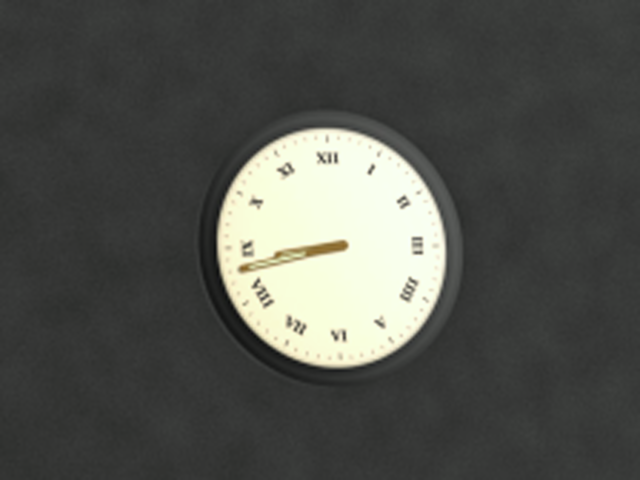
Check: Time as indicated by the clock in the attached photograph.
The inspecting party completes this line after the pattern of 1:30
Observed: 8:43
